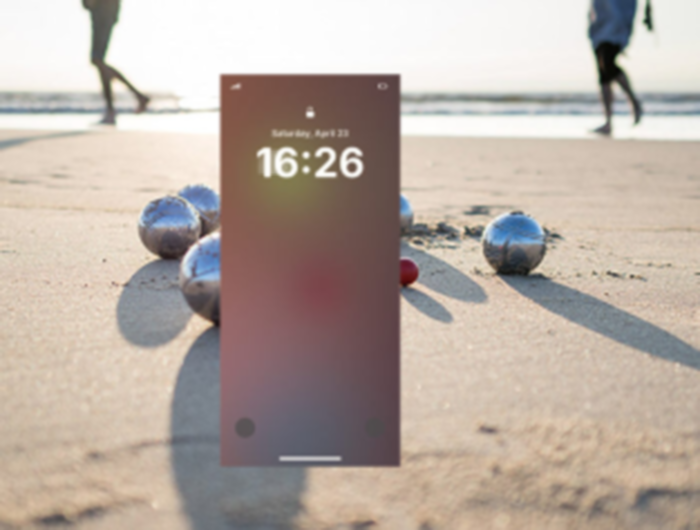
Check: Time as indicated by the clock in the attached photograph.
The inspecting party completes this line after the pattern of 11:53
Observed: 16:26
